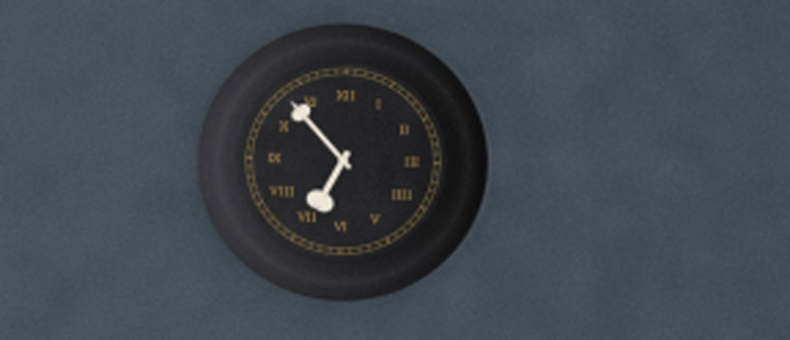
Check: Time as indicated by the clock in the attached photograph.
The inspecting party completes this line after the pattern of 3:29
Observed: 6:53
